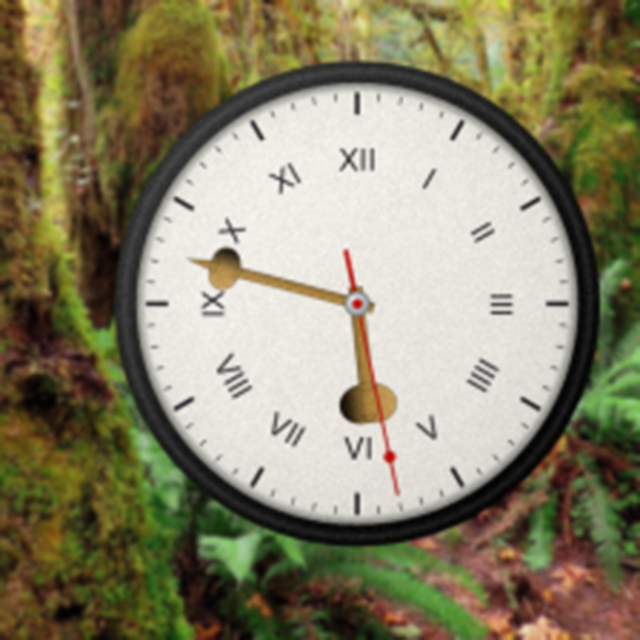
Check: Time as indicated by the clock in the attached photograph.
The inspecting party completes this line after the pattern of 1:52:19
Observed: 5:47:28
